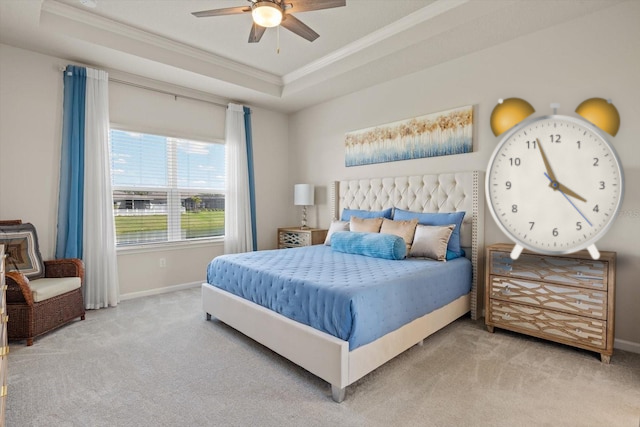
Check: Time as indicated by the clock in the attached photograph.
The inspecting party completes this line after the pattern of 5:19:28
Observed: 3:56:23
